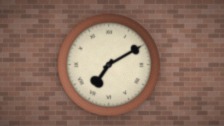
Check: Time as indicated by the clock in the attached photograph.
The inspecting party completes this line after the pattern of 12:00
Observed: 7:10
